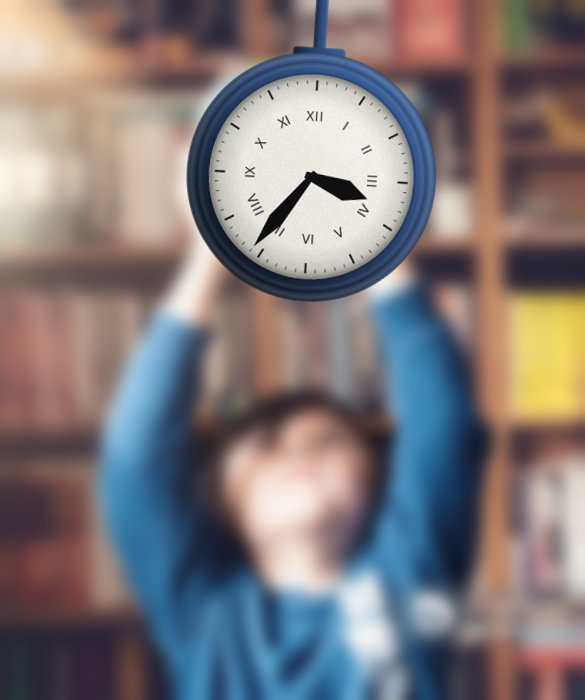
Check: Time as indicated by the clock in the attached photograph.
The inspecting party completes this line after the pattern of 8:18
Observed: 3:36
